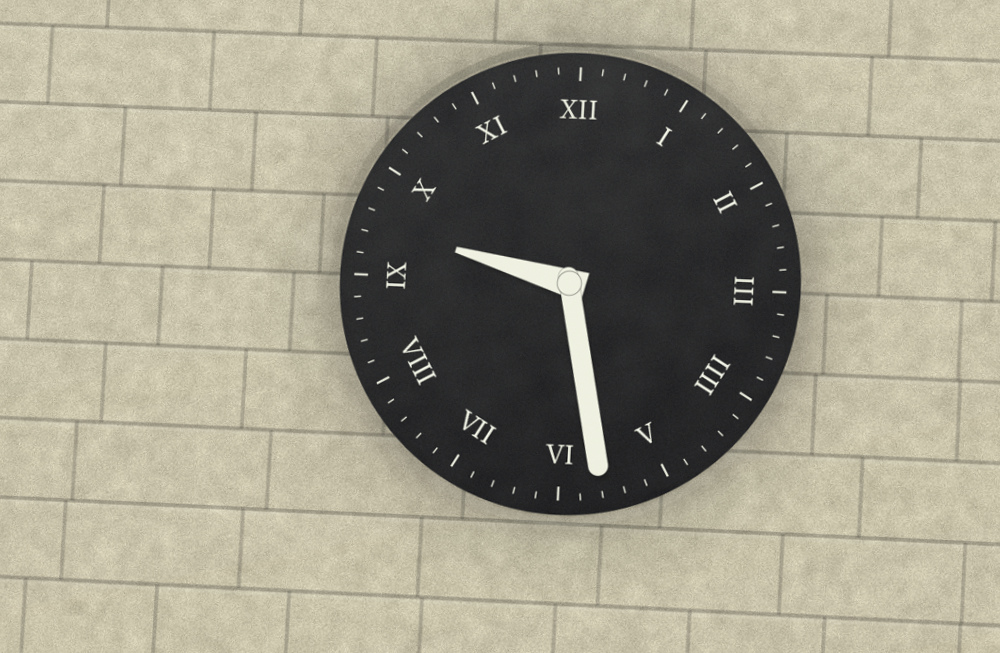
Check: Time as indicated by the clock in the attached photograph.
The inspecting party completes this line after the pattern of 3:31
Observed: 9:28
